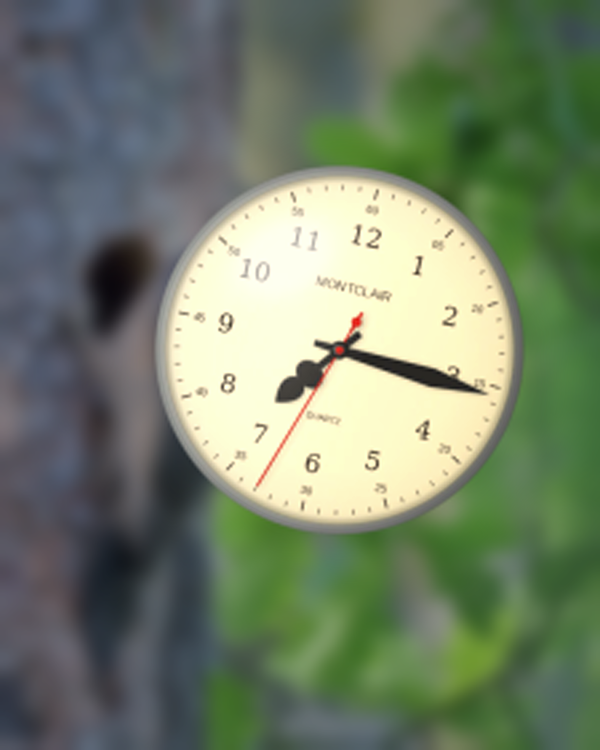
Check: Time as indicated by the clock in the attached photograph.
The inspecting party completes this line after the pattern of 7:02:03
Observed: 7:15:33
